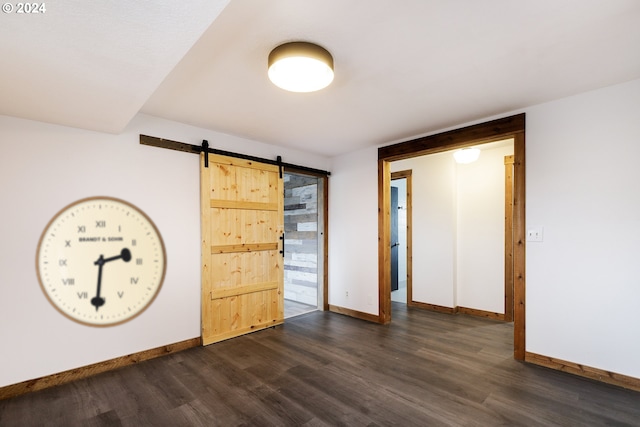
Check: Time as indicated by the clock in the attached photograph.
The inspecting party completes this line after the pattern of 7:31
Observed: 2:31
